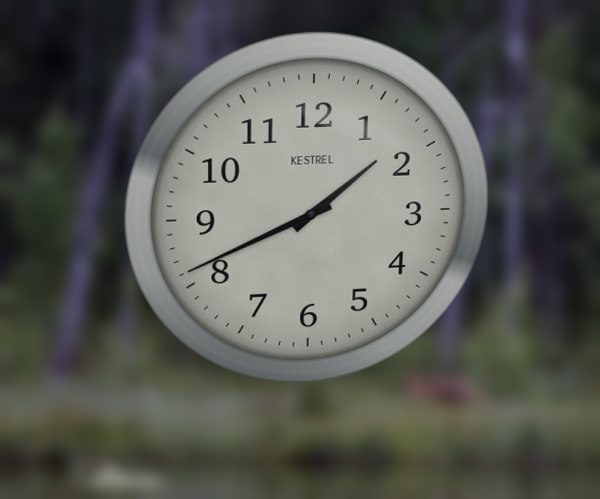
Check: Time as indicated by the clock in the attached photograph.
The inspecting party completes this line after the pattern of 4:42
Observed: 1:41
